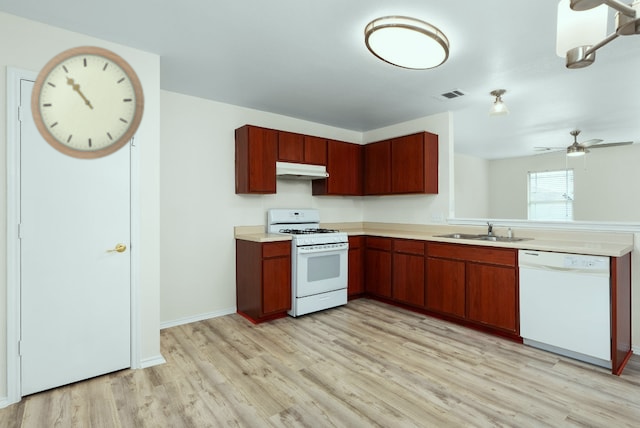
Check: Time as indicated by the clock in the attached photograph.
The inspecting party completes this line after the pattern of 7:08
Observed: 10:54
